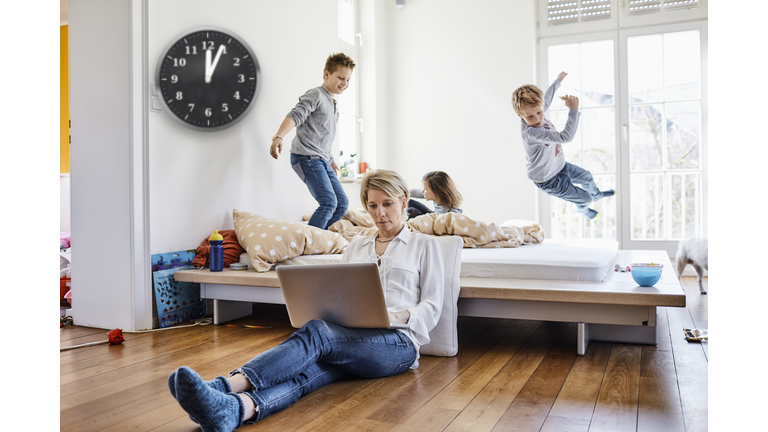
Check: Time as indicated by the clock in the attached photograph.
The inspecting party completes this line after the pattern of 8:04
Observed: 12:04
